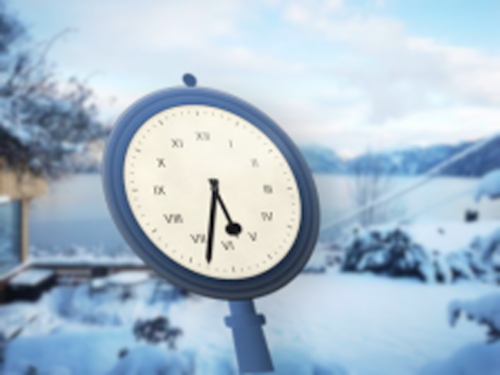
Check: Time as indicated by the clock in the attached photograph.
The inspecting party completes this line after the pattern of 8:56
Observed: 5:33
